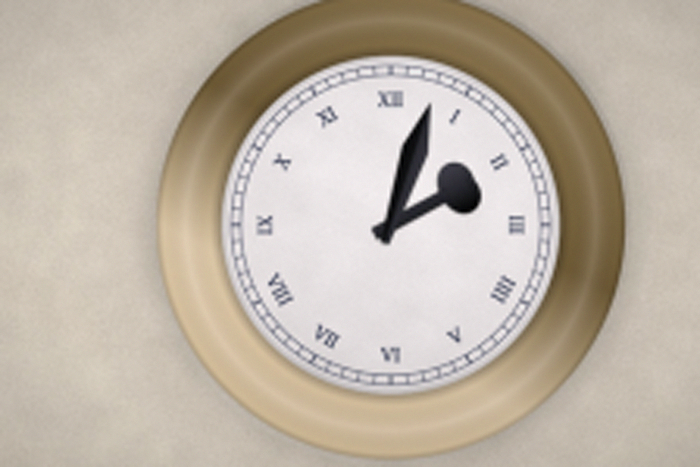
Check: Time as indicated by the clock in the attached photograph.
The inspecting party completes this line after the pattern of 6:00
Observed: 2:03
